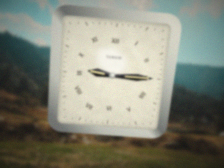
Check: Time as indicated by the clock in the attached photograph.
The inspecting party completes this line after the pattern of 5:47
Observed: 9:15
